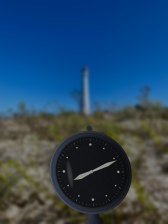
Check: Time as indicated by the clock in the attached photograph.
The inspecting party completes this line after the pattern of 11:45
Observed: 8:11
